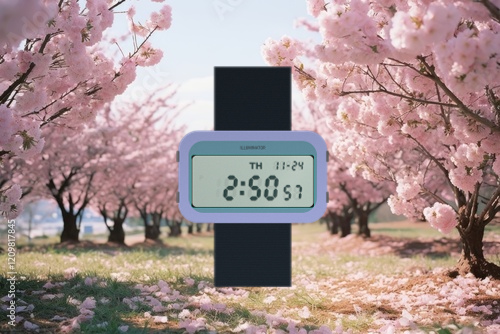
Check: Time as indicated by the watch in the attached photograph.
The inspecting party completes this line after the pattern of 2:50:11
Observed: 2:50:57
